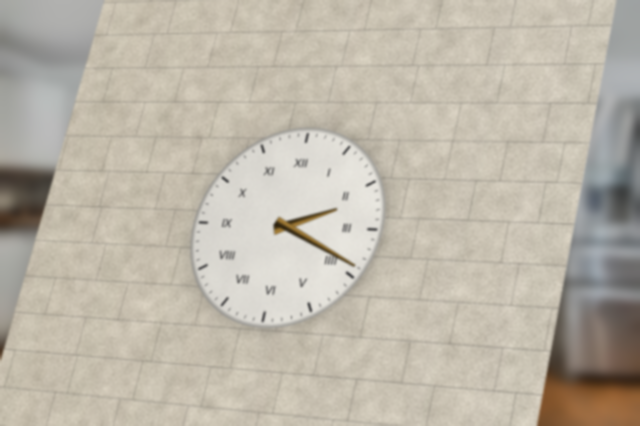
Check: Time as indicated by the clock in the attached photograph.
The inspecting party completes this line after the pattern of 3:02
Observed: 2:19
